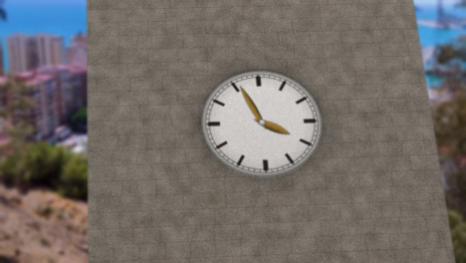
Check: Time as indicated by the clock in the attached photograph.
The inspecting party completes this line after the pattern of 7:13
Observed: 3:56
